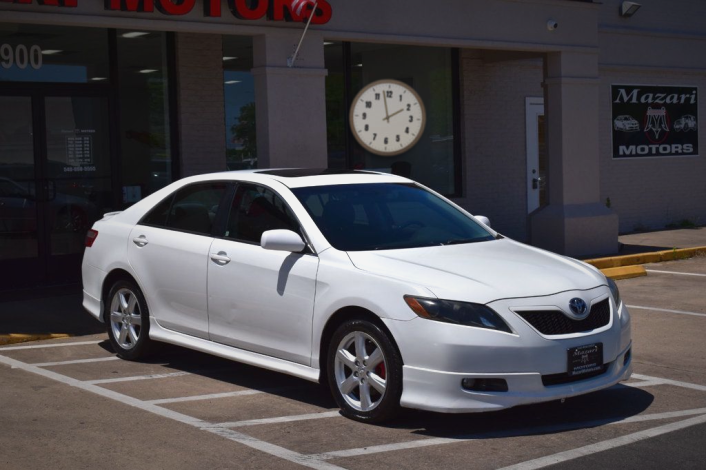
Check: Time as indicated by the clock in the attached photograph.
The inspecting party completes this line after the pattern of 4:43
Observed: 1:58
